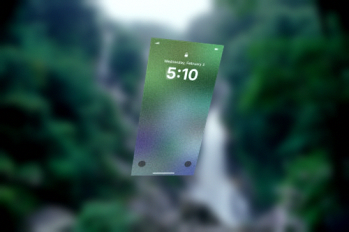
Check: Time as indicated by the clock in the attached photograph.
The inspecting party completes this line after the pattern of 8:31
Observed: 5:10
